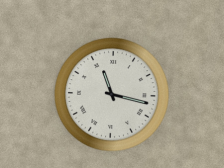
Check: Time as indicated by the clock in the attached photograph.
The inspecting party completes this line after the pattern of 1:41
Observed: 11:17
